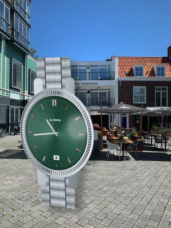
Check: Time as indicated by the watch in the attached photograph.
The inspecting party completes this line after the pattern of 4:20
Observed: 10:44
